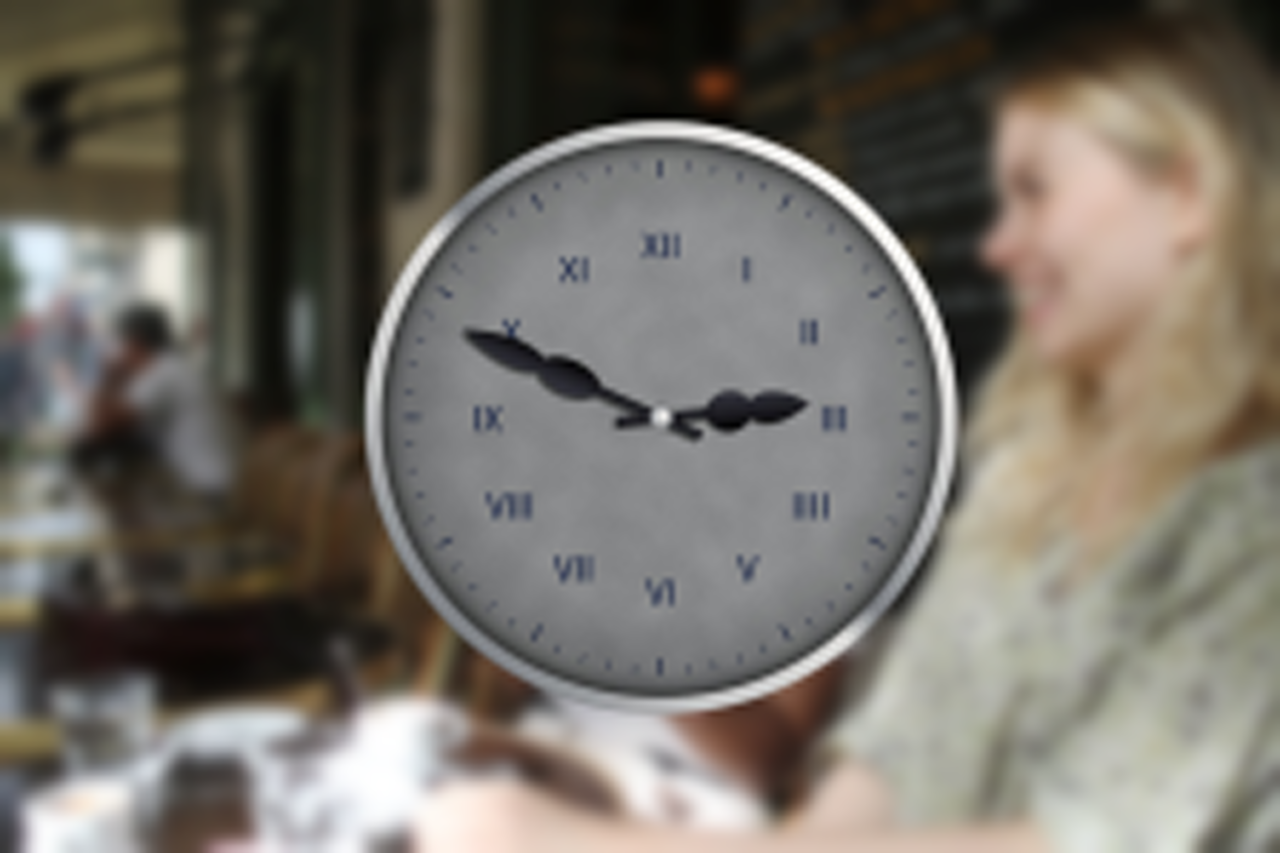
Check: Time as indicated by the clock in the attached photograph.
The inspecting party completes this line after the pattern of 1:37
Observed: 2:49
